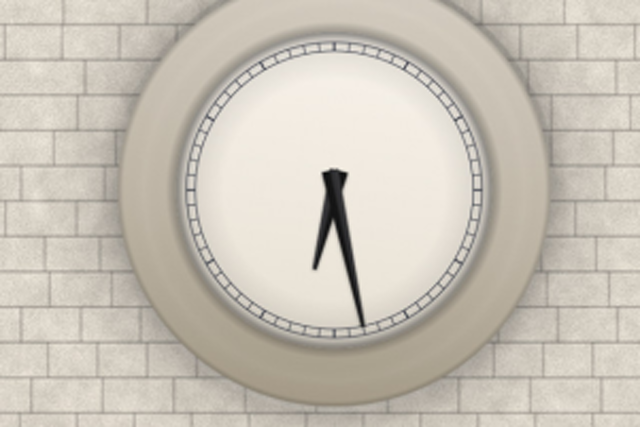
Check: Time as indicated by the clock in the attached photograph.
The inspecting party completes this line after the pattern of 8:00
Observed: 6:28
